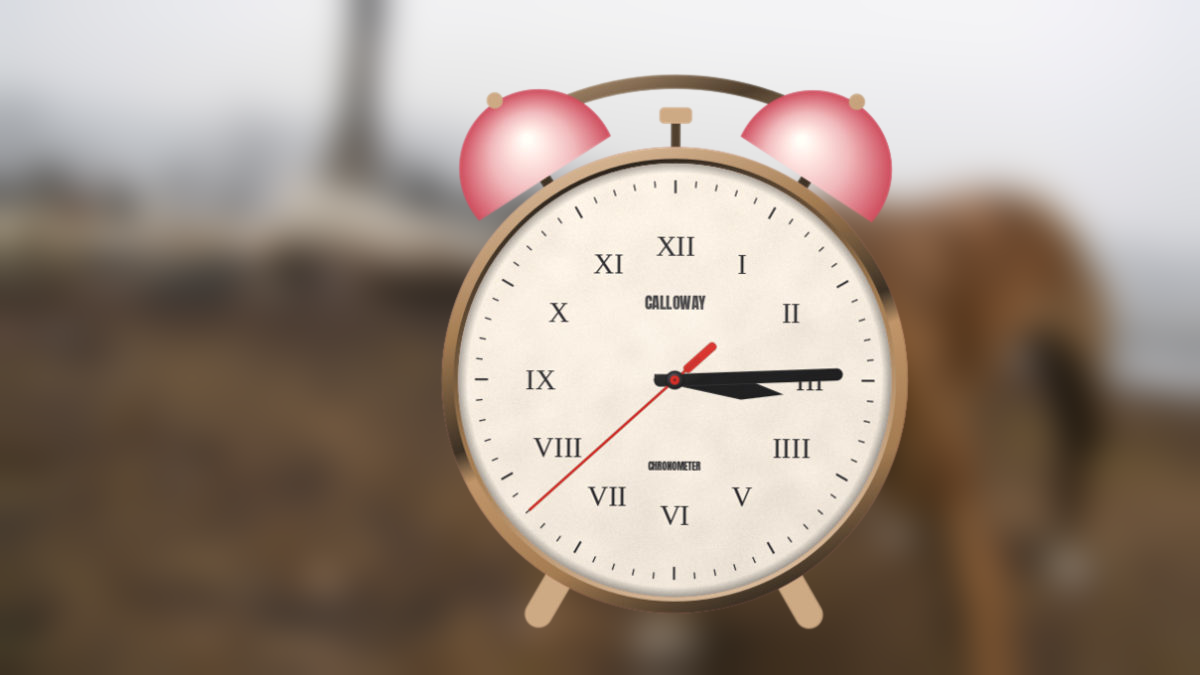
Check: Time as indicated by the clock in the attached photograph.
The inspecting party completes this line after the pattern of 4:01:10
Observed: 3:14:38
